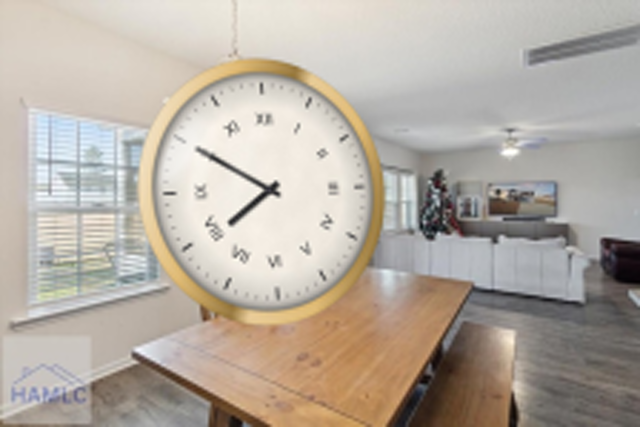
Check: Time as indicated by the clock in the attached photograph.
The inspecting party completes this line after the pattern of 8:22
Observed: 7:50
